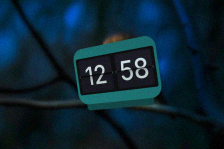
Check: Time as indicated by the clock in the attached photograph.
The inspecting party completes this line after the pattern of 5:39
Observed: 12:58
